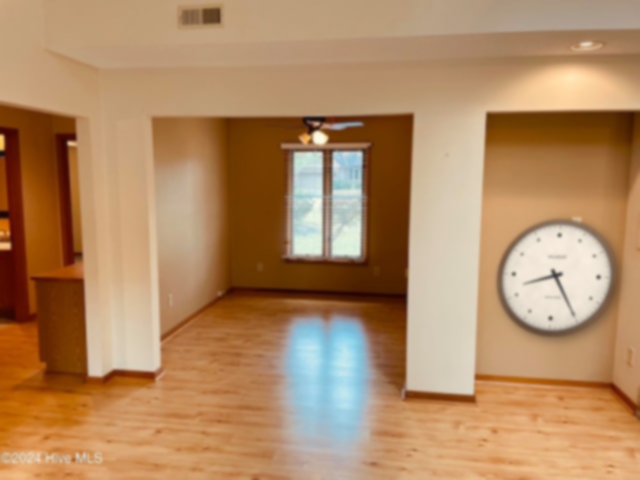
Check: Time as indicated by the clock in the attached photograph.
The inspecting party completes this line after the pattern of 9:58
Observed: 8:25
